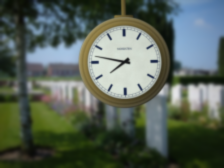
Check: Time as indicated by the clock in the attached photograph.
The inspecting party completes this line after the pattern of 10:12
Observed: 7:47
